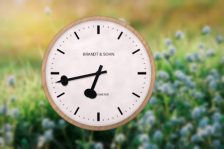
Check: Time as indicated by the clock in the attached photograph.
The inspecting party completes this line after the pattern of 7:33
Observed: 6:43
